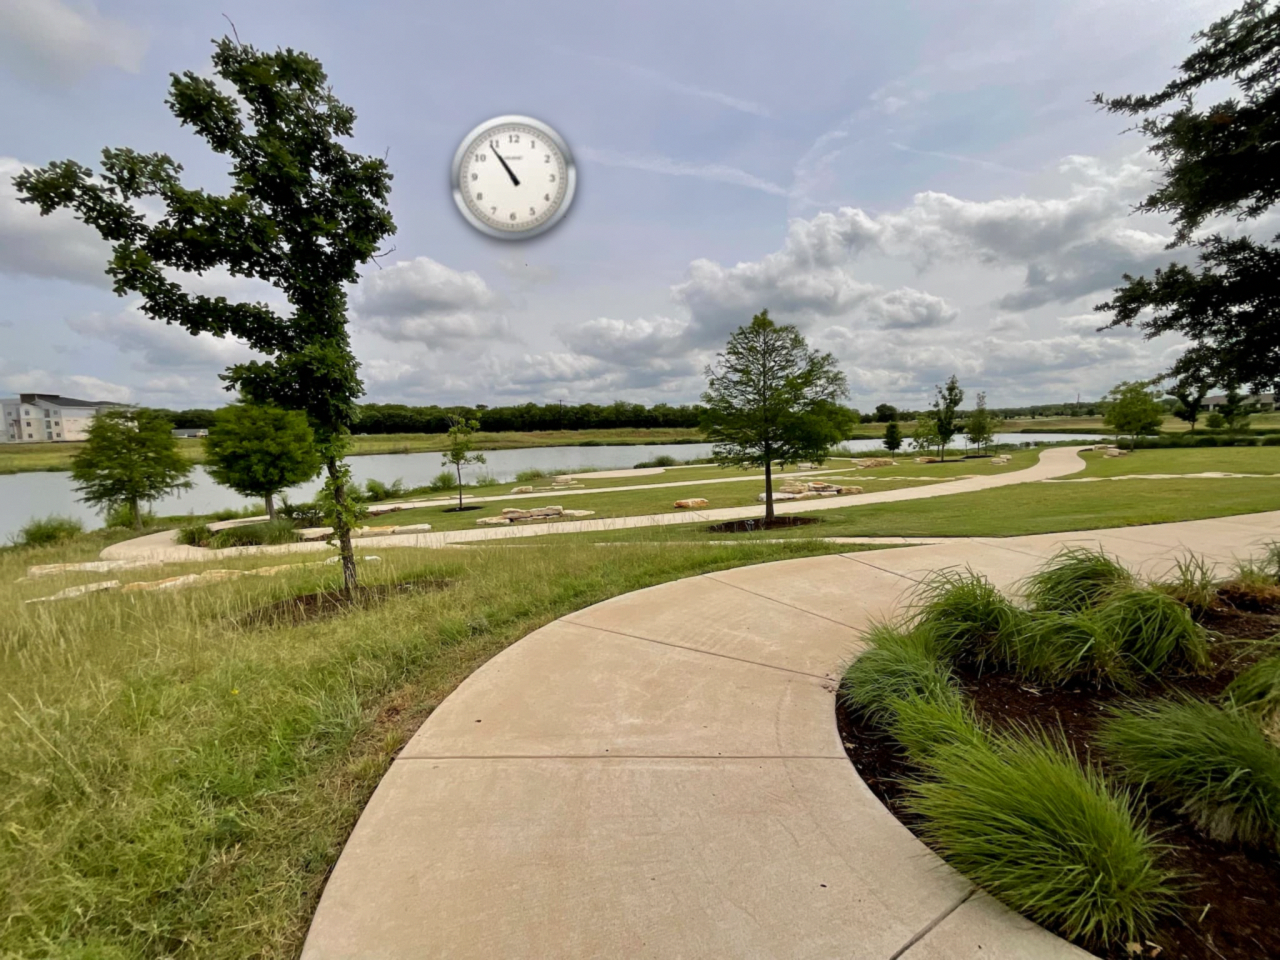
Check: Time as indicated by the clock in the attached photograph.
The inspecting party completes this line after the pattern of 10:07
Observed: 10:54
